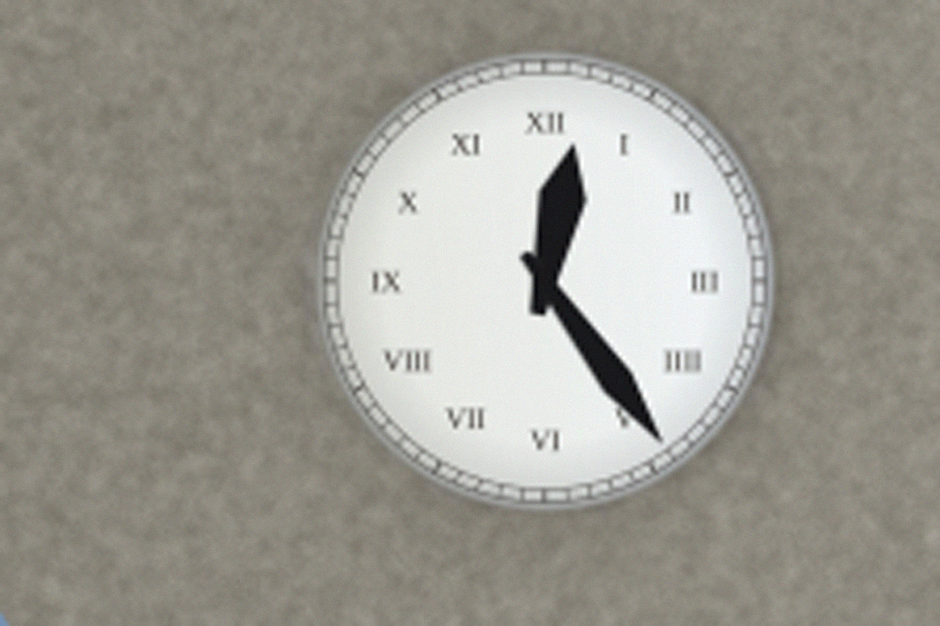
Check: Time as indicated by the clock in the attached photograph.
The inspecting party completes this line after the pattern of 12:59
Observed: 12:24
